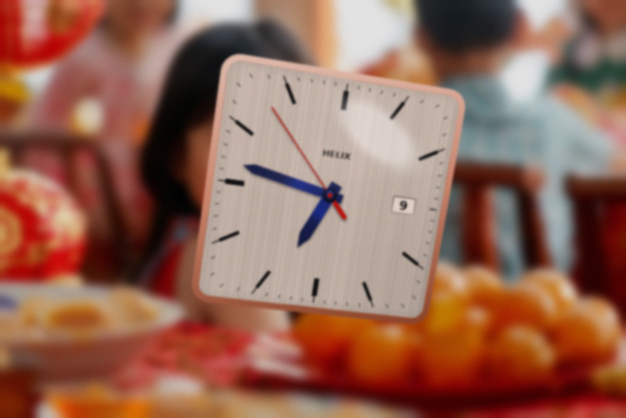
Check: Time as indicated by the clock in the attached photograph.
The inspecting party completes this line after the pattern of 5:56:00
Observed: 6:46:53
